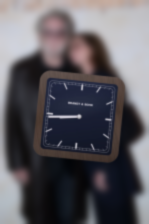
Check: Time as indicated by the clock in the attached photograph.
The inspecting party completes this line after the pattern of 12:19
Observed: 8:44
